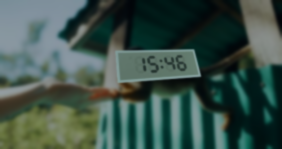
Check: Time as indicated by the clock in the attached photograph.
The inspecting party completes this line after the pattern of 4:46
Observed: 15:46
